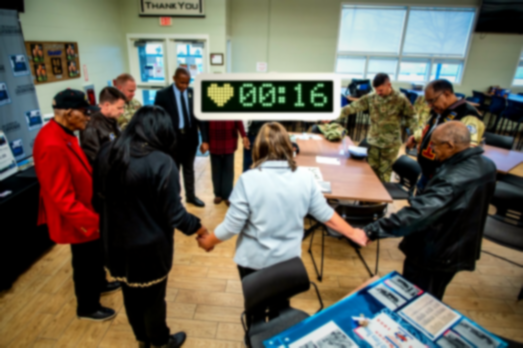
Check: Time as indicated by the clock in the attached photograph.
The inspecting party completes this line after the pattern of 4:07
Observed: 0:16
